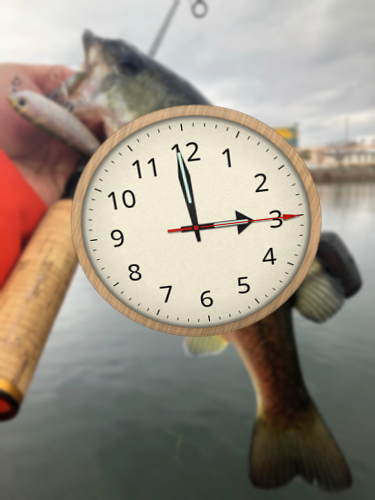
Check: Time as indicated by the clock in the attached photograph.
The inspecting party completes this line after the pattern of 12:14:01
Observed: 2:59:15
